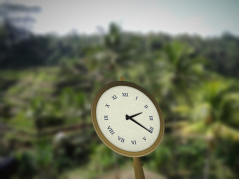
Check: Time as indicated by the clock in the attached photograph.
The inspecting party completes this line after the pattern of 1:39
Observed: 2:21
